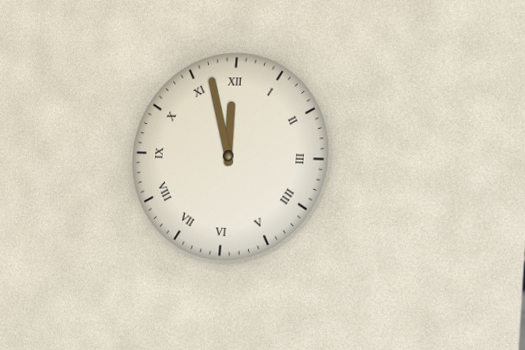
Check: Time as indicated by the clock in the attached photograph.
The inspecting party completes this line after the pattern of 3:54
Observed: 11:57
